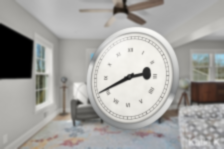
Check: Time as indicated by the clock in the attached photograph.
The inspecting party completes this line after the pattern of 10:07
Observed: 2:41
